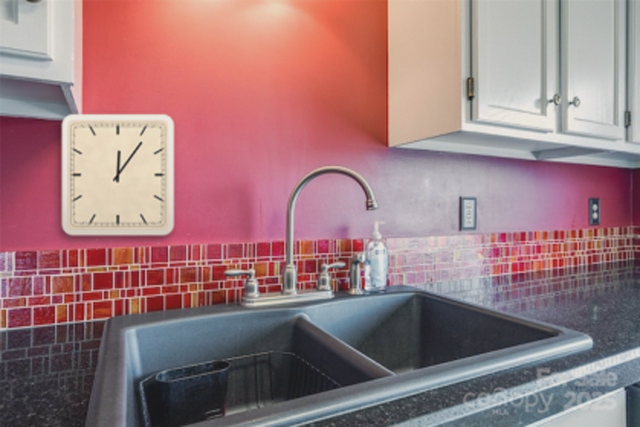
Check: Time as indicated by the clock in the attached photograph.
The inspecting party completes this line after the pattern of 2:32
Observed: 12:06
